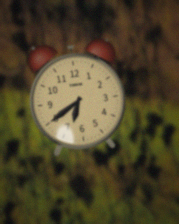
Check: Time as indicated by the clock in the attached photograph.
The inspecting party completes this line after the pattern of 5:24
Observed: 6:40
